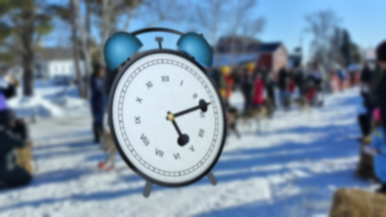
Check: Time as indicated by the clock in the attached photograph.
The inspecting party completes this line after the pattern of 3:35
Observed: 5:13
